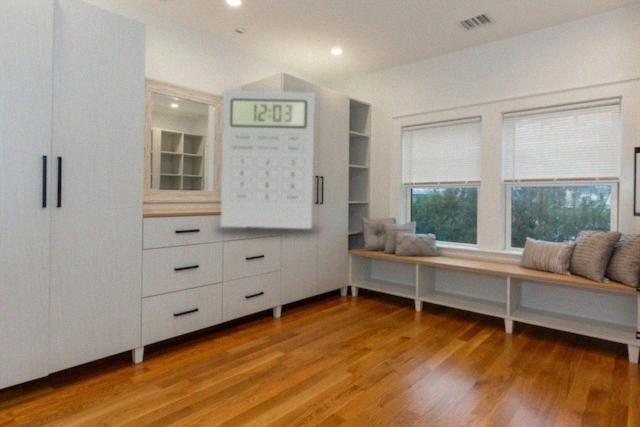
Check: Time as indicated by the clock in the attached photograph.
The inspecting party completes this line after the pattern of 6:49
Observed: 12:03
